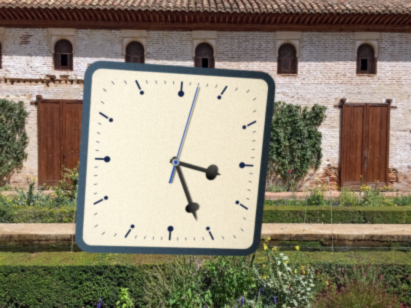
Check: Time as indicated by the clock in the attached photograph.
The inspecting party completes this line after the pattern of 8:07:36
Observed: 3:26:02
